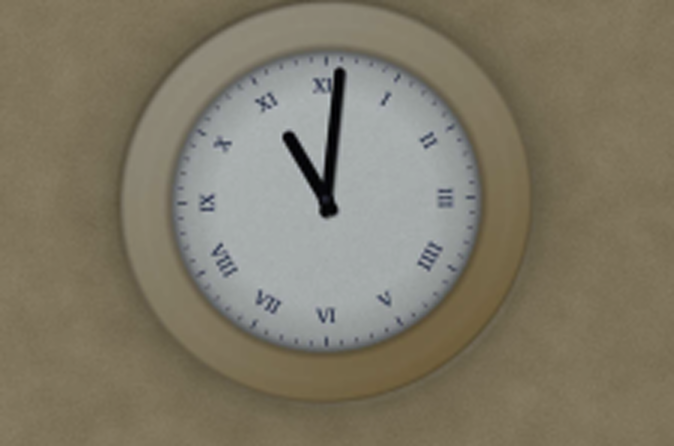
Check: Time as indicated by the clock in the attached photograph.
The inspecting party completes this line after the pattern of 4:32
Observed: 11:01
